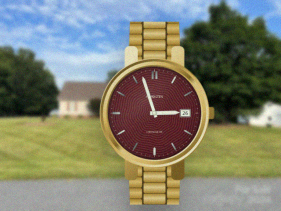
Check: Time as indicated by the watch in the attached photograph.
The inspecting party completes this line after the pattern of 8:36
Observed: 2:57
